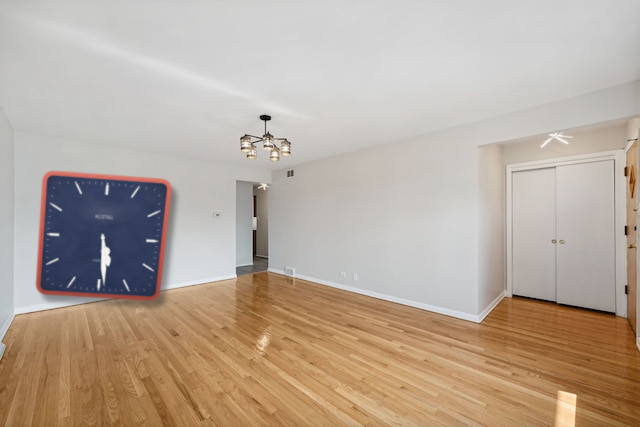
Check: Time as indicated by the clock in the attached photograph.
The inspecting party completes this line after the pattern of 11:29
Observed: 5:29
